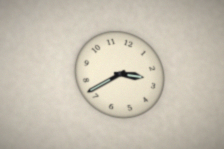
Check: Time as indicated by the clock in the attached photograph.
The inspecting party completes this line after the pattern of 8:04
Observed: 2:37
